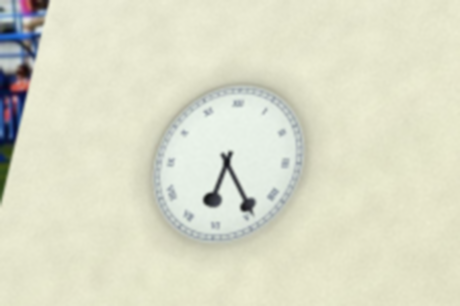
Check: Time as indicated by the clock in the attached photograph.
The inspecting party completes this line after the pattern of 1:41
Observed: 6:24
